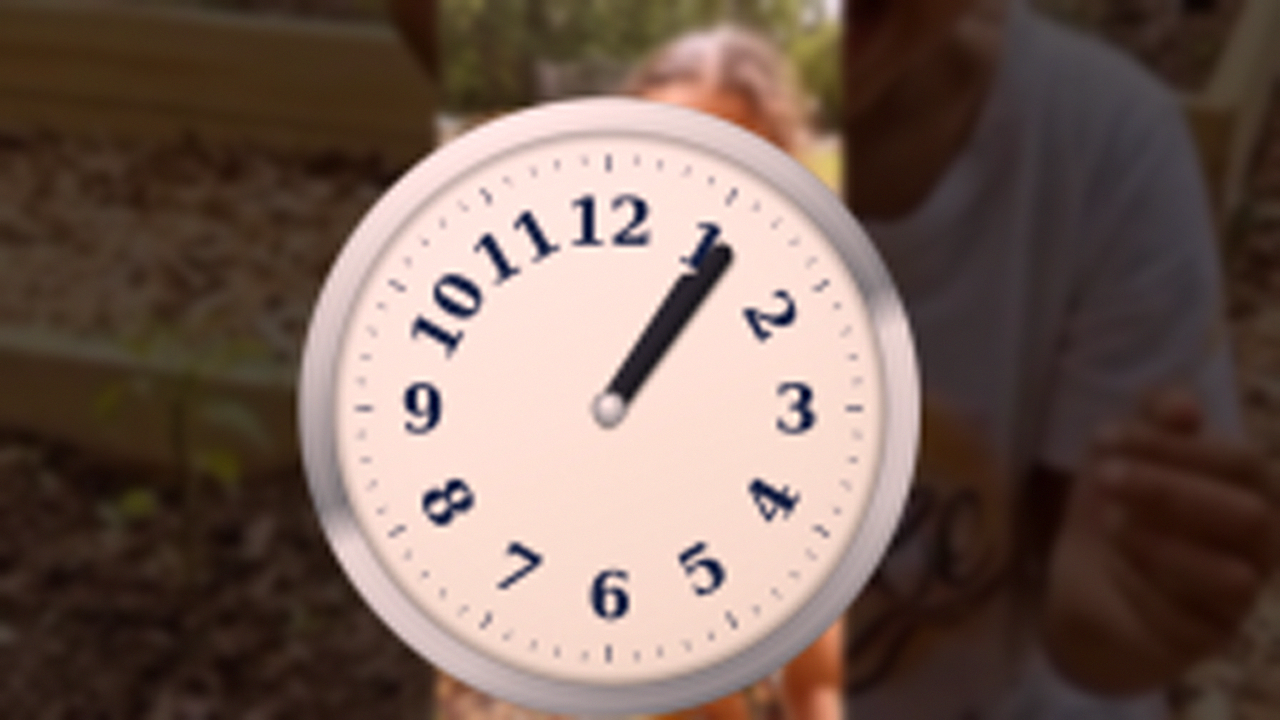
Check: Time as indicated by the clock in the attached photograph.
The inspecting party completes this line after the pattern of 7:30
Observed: 1:06
